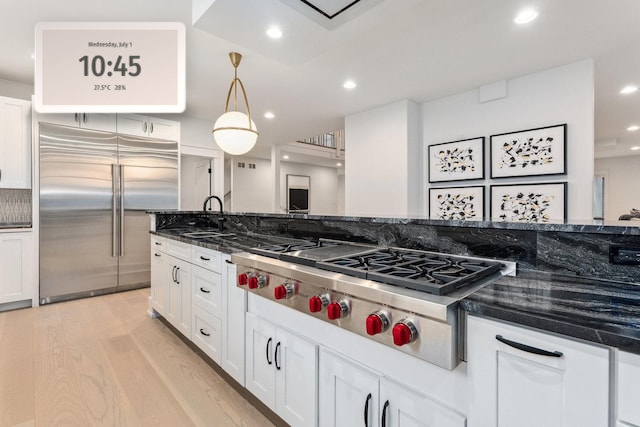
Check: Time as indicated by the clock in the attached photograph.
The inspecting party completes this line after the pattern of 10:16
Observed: 10:45
